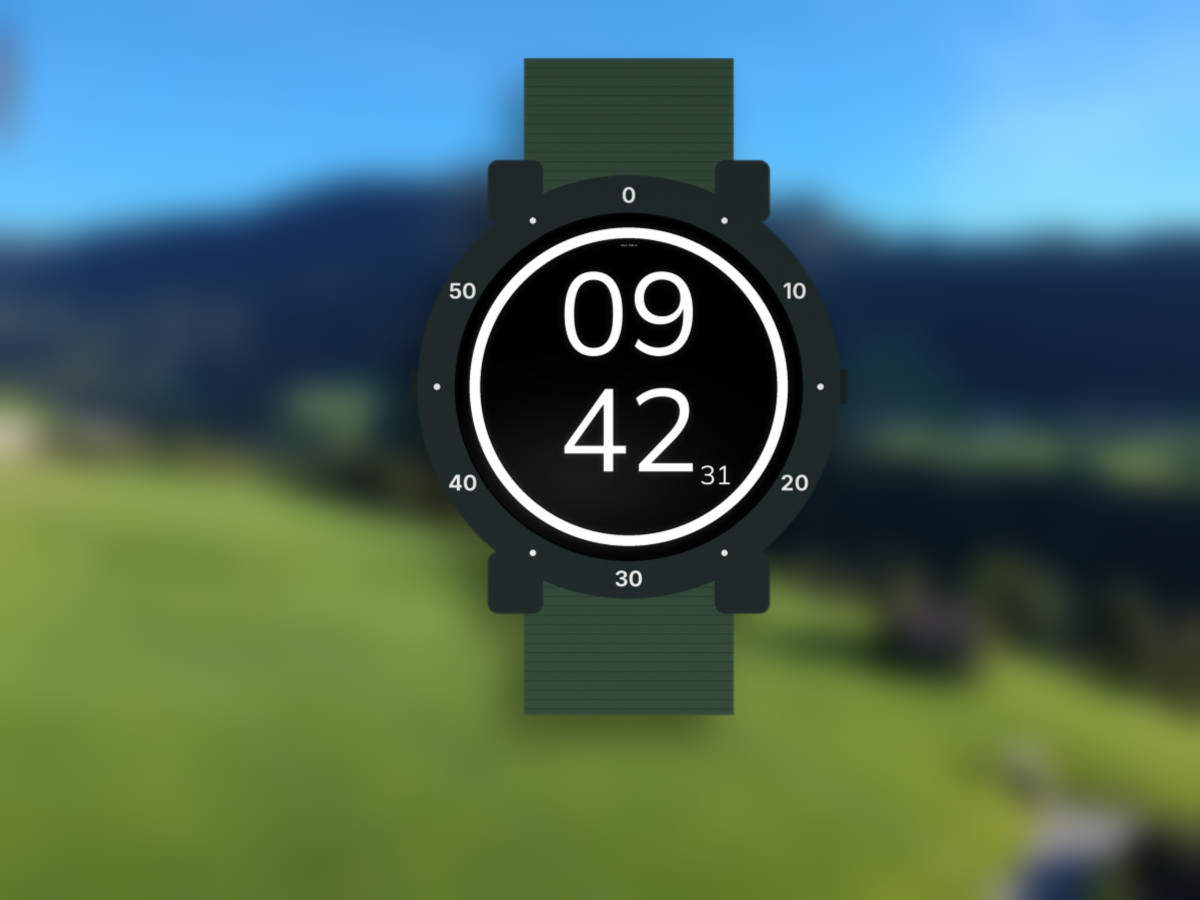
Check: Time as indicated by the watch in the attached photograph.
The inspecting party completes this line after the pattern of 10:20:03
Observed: 9:42:31
